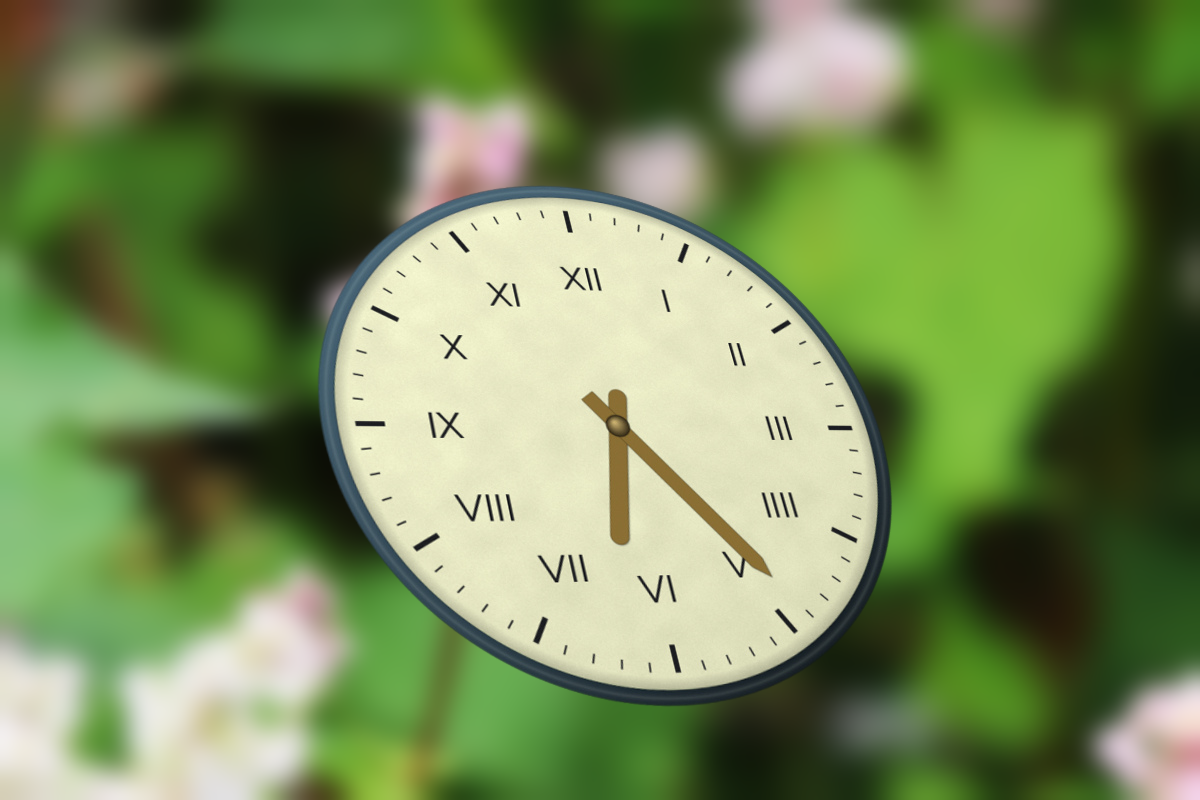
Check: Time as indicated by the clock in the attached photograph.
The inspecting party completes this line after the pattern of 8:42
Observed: 6:24
